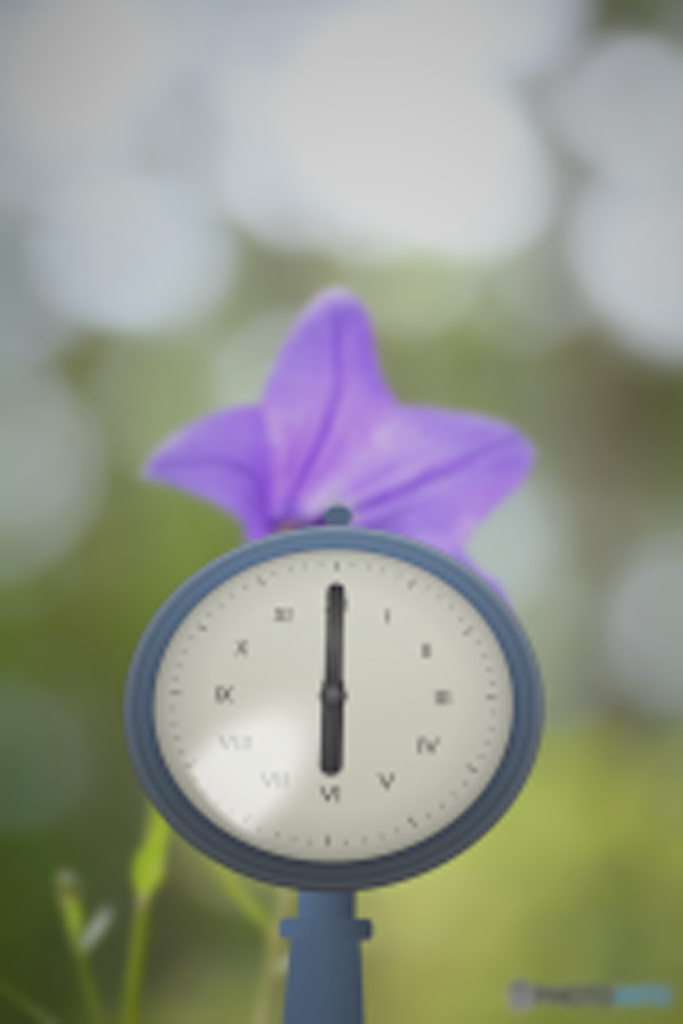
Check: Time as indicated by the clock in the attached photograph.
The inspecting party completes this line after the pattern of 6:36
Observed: 6:00
